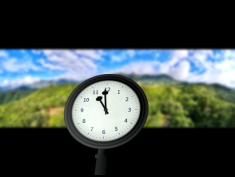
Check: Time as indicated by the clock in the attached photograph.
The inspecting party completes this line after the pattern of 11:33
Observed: 10:59
